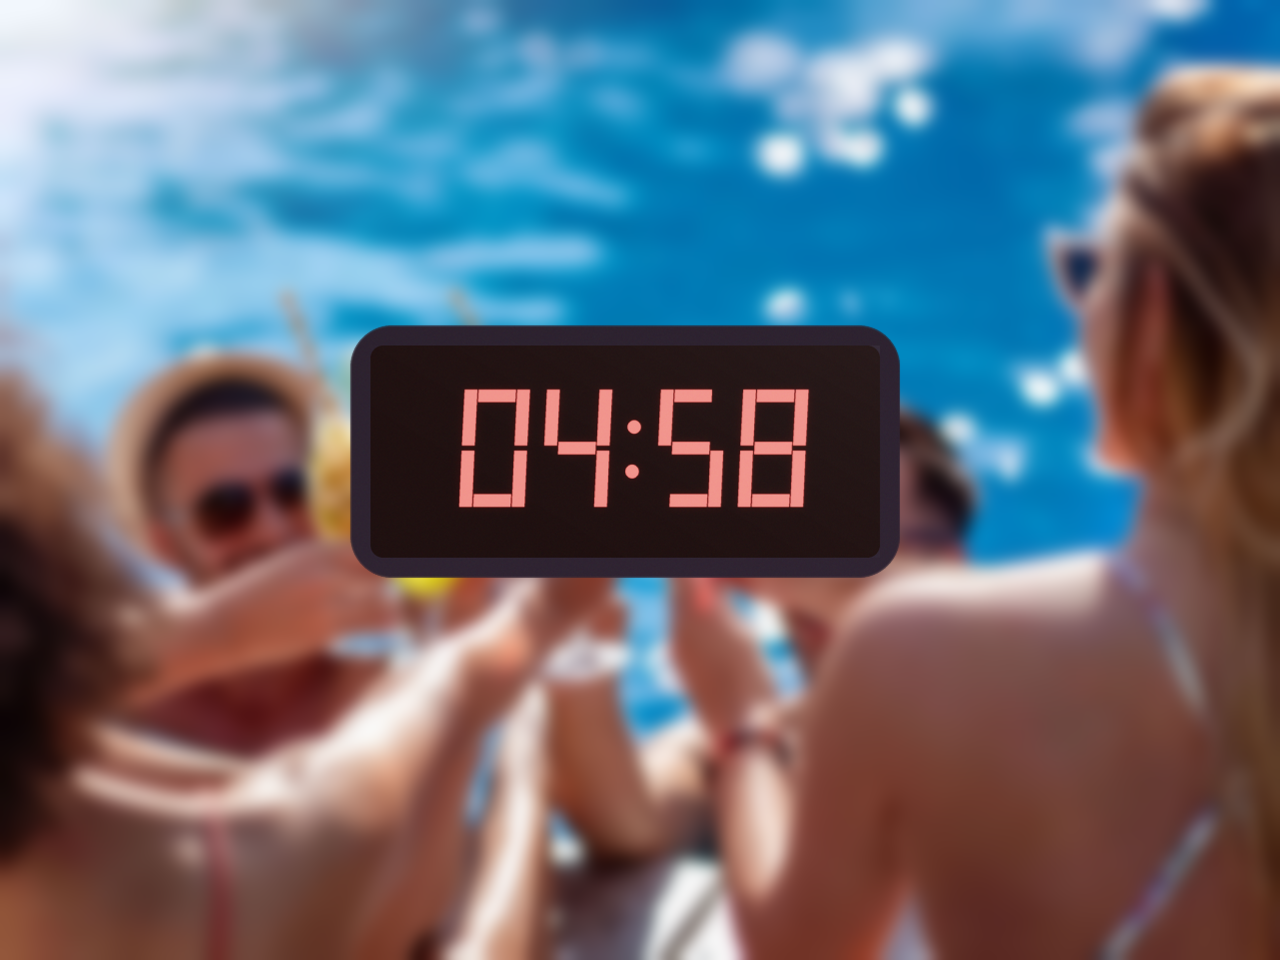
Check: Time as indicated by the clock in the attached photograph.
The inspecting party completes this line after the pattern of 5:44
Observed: 4:58
